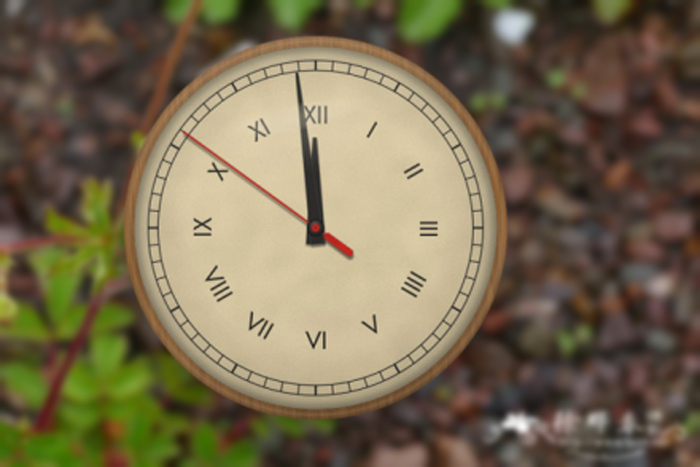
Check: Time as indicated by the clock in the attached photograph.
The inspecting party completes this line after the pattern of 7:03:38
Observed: 11:58:51
